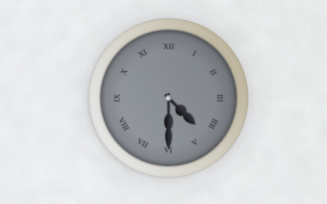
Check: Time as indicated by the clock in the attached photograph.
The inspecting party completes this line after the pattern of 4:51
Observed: 4:30
